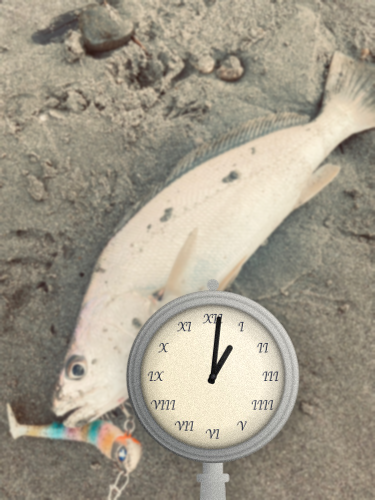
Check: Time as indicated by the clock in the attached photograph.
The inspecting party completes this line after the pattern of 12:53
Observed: 1:01
